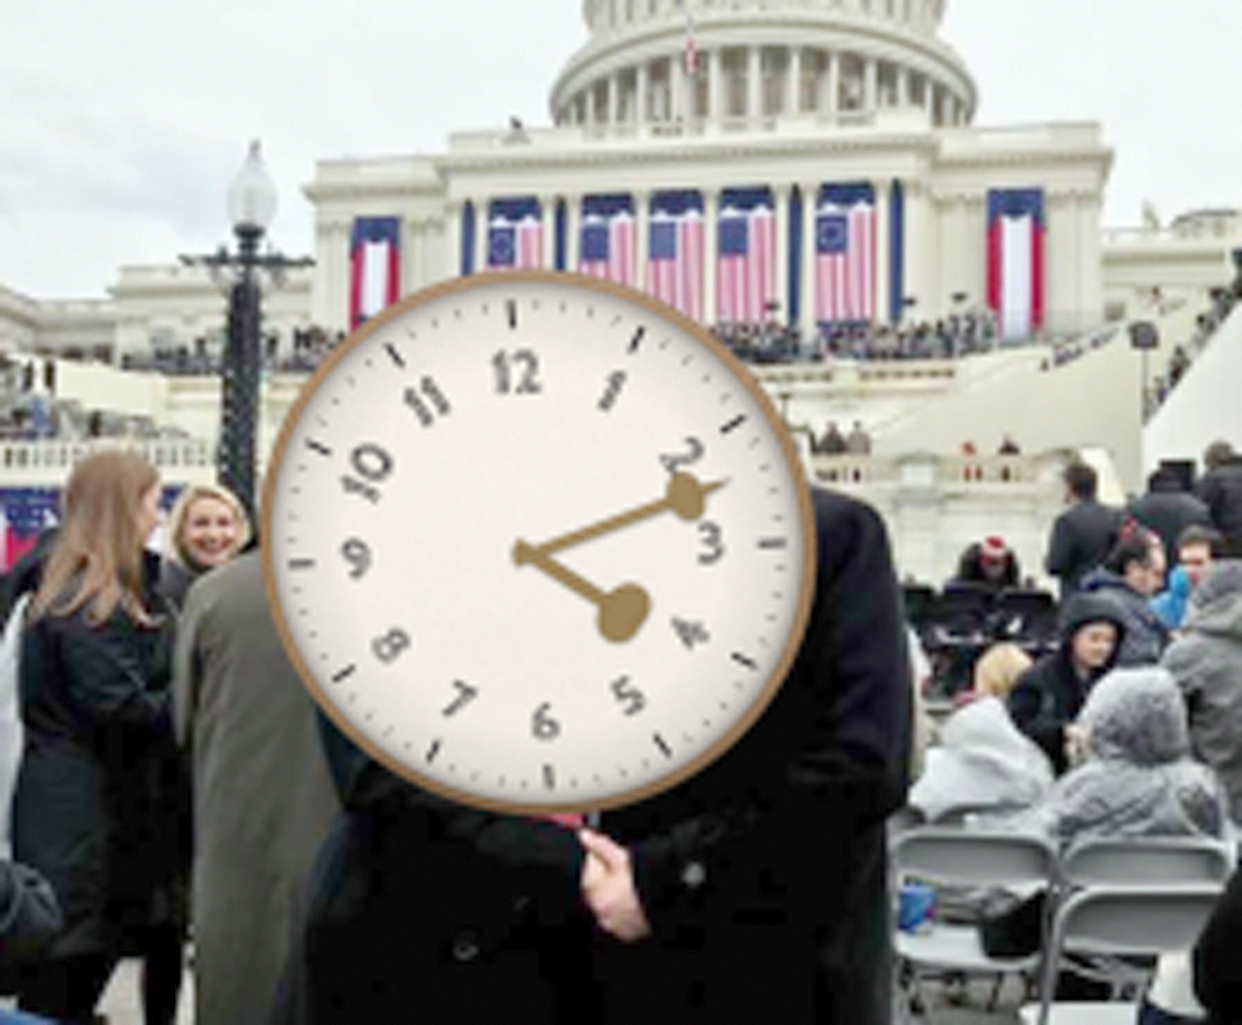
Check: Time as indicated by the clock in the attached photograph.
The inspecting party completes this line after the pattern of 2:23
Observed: 4:12
